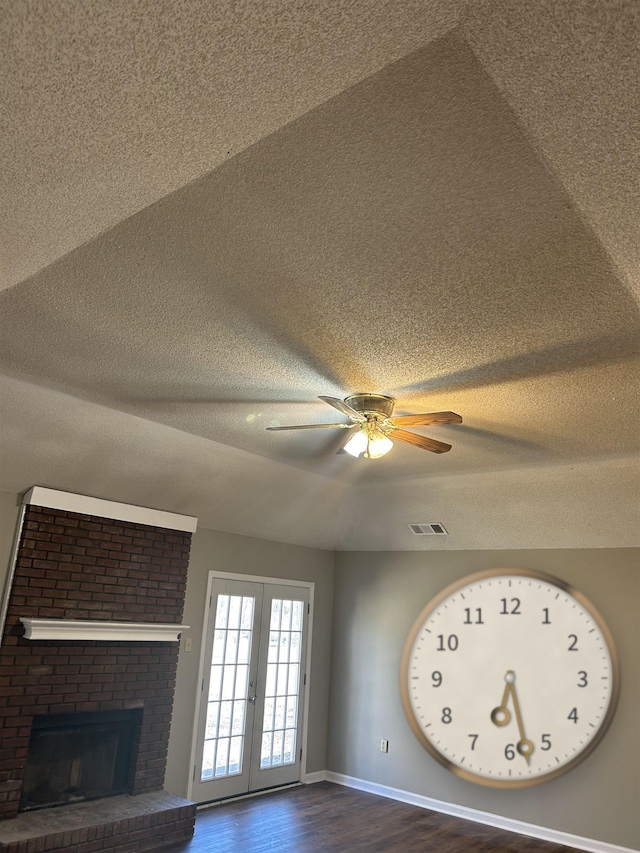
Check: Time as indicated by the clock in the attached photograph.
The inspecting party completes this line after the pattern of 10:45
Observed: 6:28
